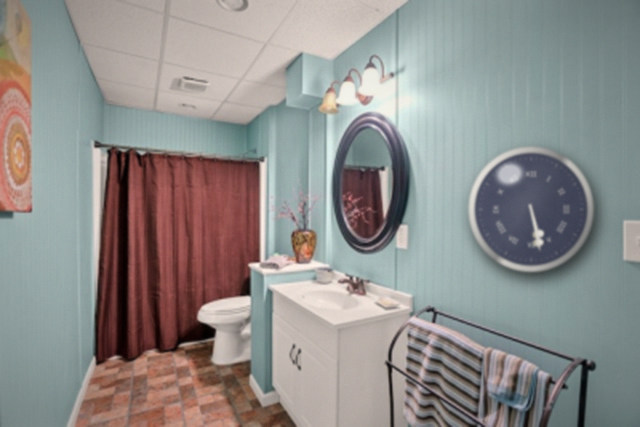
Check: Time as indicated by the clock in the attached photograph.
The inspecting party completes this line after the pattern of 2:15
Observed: 5:28
